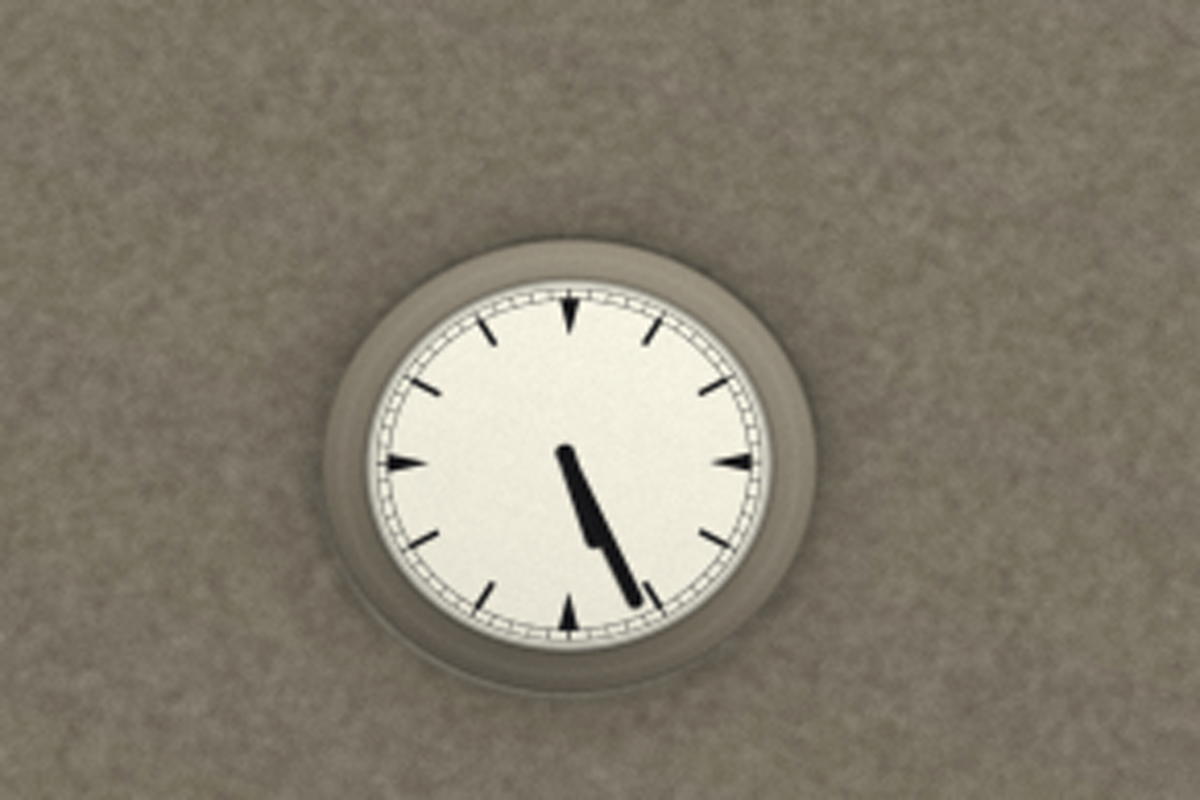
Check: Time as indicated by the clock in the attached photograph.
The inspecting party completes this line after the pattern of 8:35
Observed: 5:26
